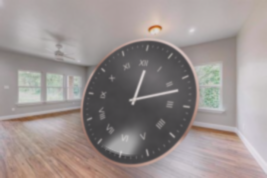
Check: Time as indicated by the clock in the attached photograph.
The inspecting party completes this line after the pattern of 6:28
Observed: 12:12
